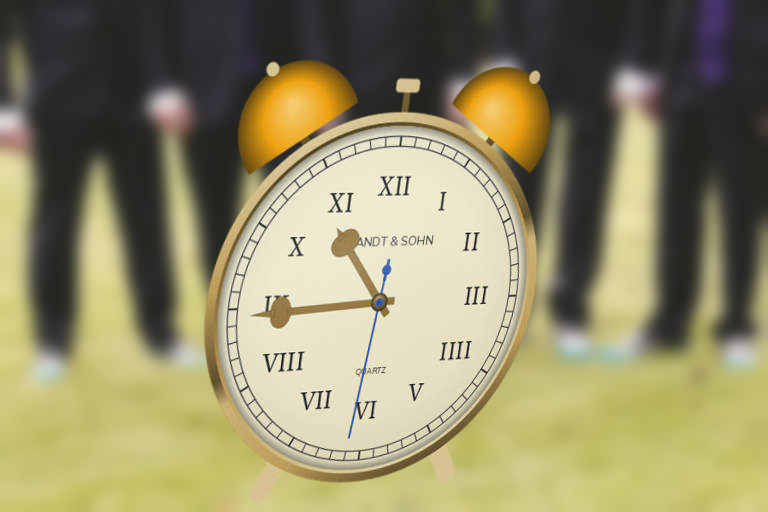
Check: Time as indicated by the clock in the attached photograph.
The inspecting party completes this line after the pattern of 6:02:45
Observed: 10:44:31
